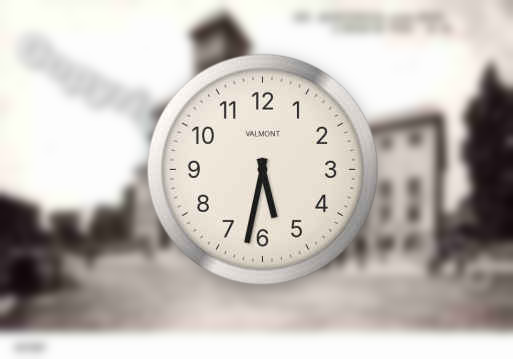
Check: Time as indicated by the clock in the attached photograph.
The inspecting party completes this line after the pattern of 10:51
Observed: 5:32
